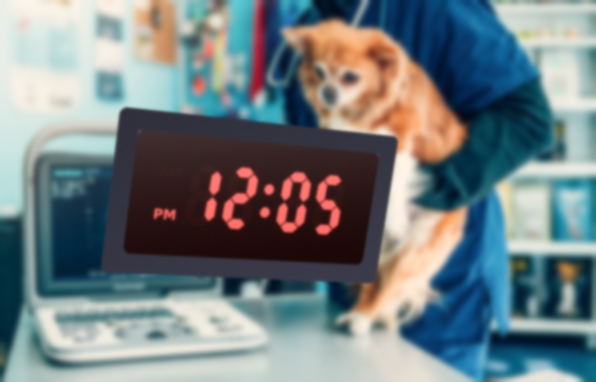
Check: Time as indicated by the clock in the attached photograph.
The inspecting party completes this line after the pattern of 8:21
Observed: 12:05
